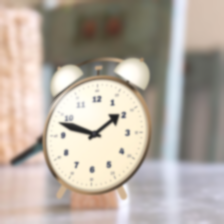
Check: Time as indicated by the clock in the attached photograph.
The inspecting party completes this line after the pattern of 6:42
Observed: 1:48
